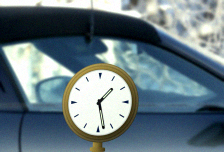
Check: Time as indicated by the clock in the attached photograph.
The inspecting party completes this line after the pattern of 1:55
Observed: 1:28
